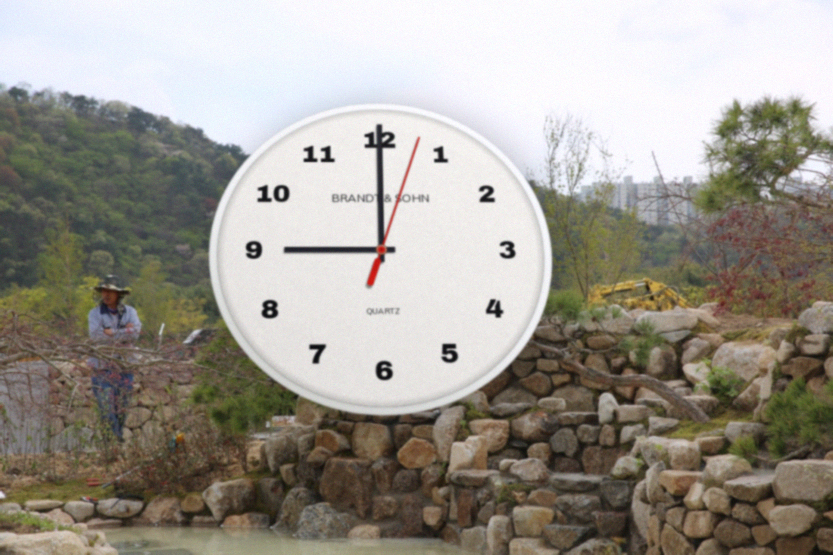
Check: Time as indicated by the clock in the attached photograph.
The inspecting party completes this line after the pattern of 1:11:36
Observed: 9:00:03
